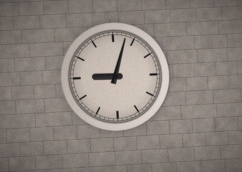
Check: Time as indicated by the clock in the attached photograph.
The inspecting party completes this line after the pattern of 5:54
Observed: 9:03
